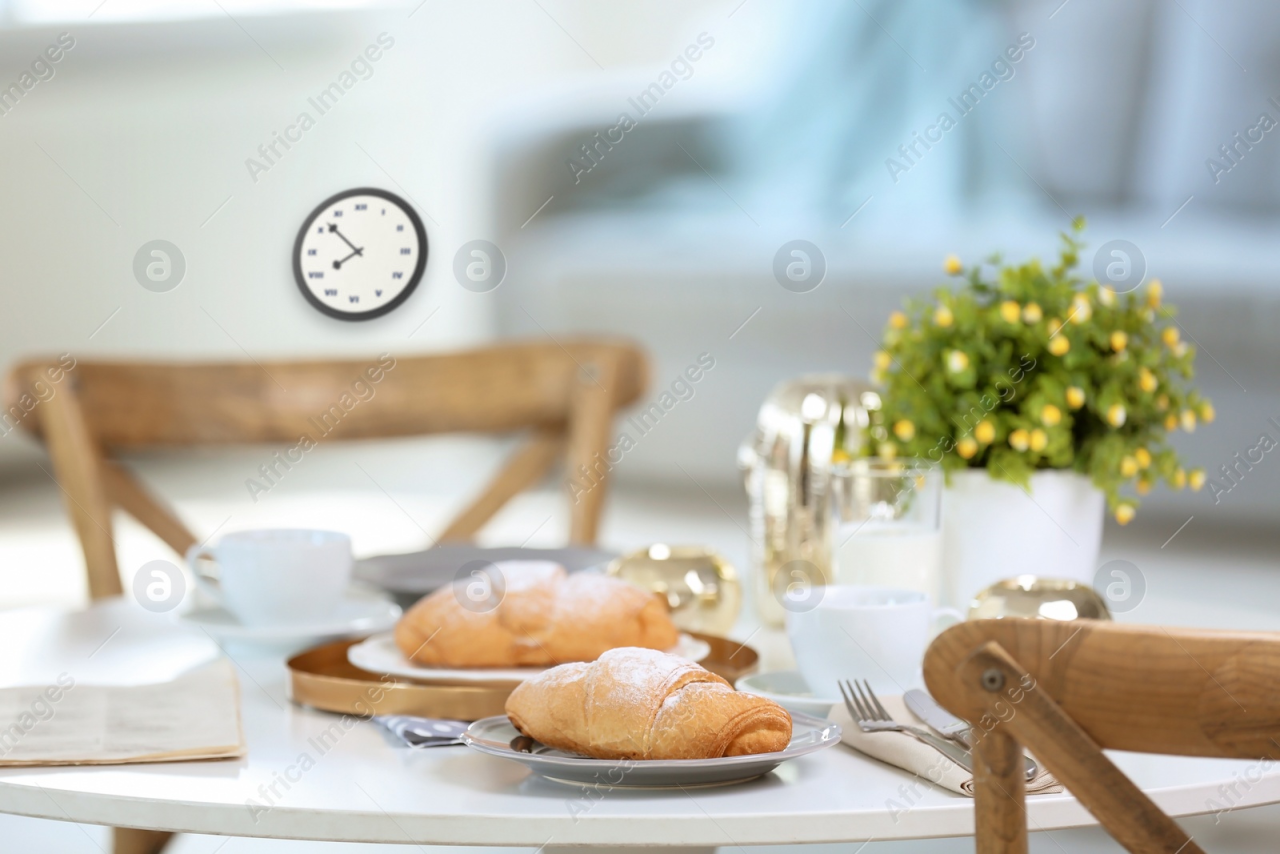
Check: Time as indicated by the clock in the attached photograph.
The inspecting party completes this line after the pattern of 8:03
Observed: 7:52
